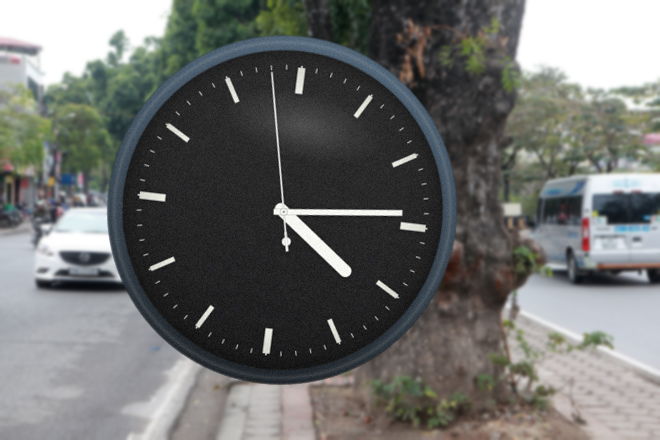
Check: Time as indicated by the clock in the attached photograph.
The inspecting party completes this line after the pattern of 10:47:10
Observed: 4:13:58
